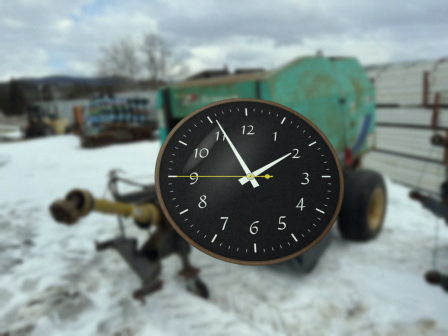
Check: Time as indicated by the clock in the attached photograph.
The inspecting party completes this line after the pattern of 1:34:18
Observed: 1:55:45
